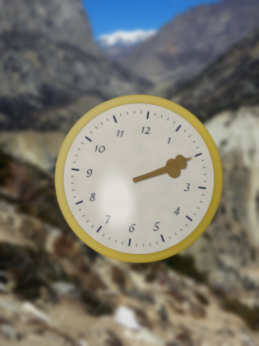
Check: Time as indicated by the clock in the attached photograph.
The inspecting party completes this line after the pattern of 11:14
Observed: 2:10
